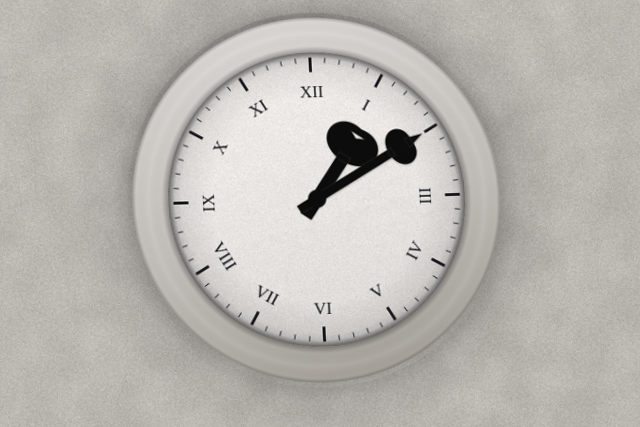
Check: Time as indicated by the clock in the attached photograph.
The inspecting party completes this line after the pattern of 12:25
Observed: 1:10
